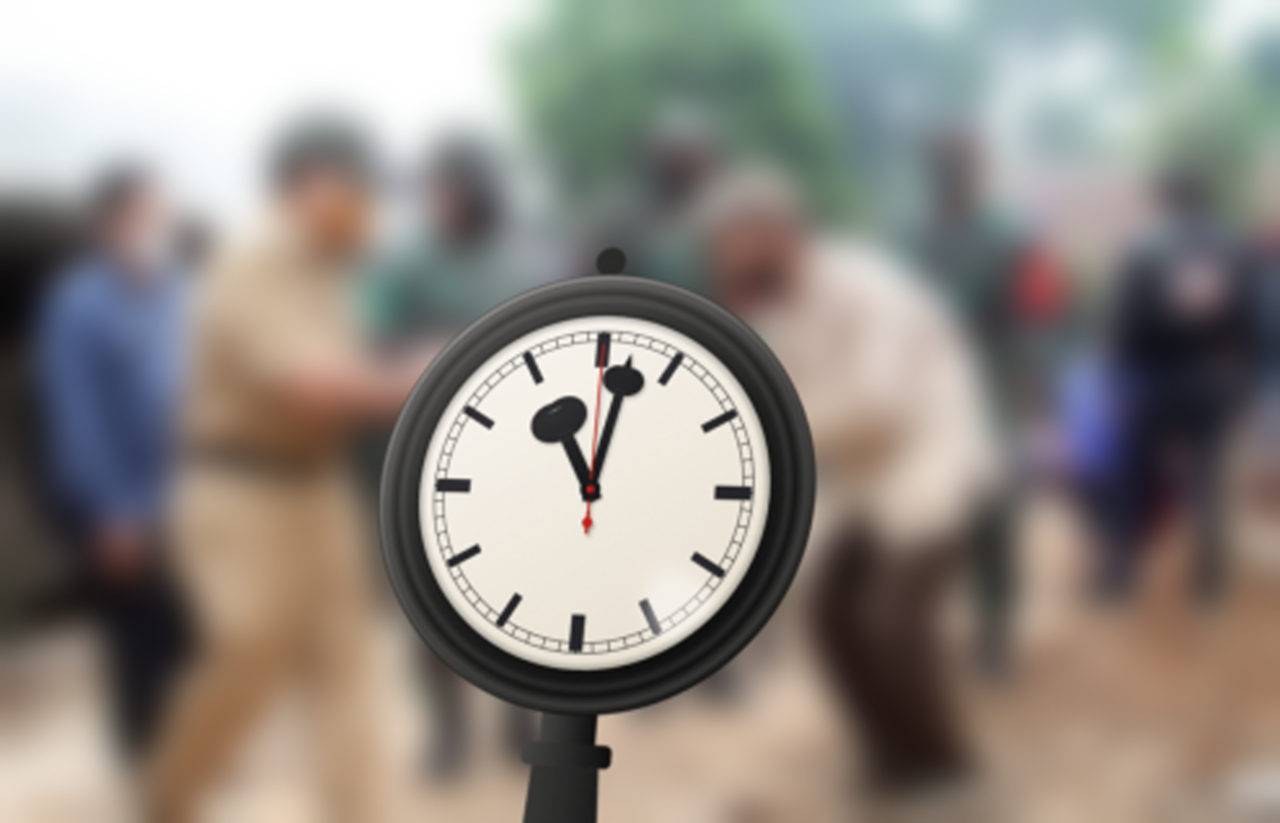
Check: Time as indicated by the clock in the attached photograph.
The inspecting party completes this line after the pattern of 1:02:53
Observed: 11:02:00
